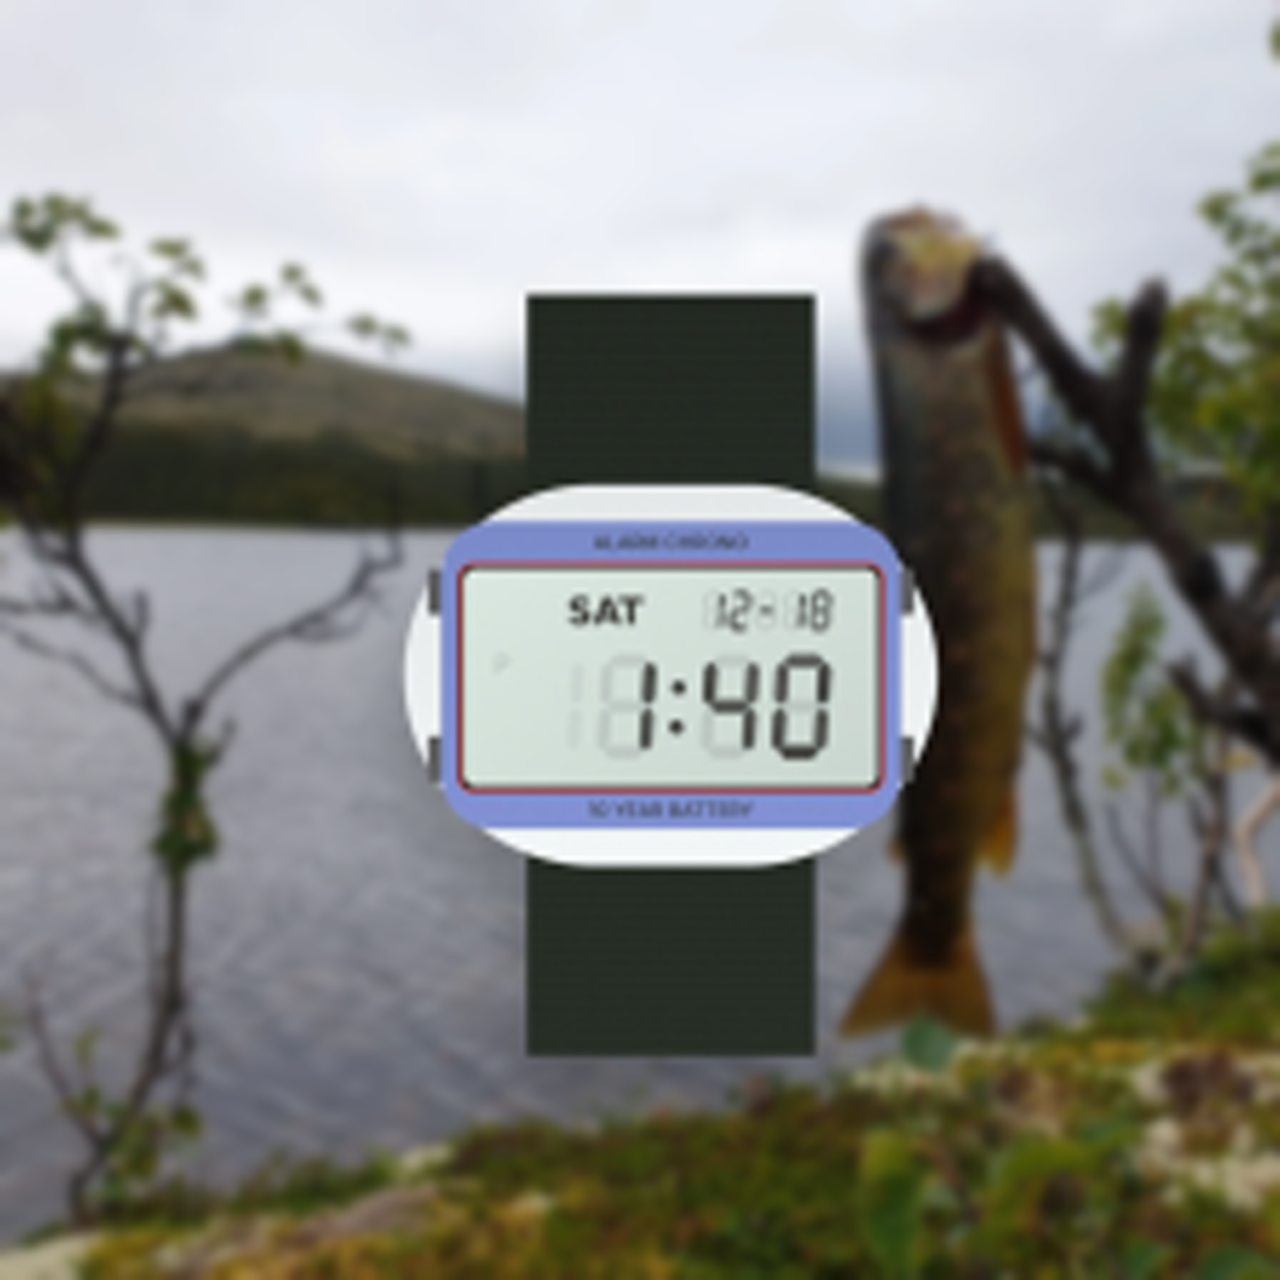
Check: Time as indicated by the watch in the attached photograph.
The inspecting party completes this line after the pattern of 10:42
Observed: 1:40
